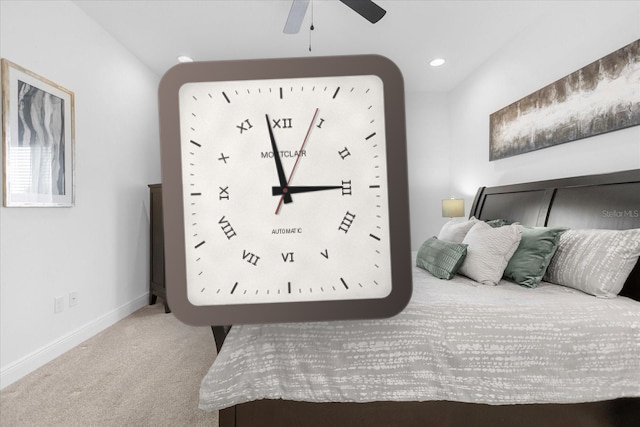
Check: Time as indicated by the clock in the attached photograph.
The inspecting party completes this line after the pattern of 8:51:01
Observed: 2:58:04
